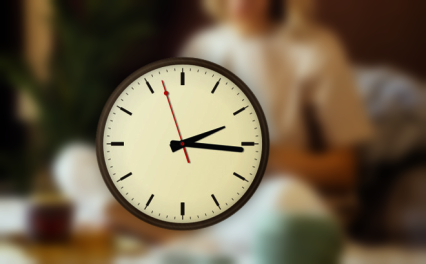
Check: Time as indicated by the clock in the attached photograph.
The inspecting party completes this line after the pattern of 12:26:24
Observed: 2:15:57
